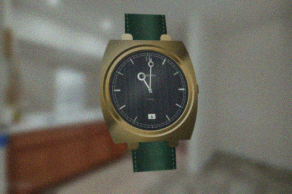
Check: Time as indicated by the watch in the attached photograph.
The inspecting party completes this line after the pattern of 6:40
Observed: 11:01
